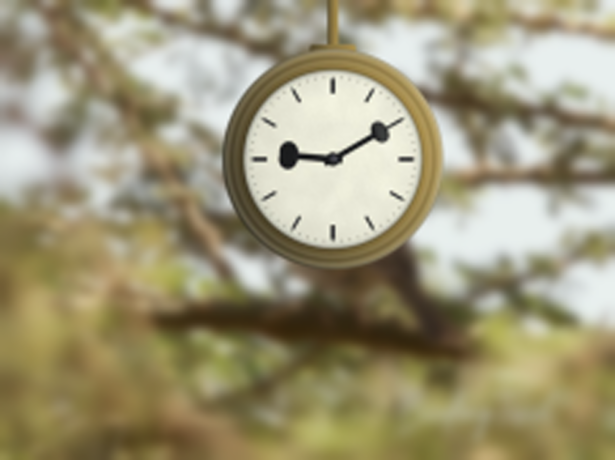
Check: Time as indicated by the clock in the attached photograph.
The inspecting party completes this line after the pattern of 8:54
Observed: 9:10
